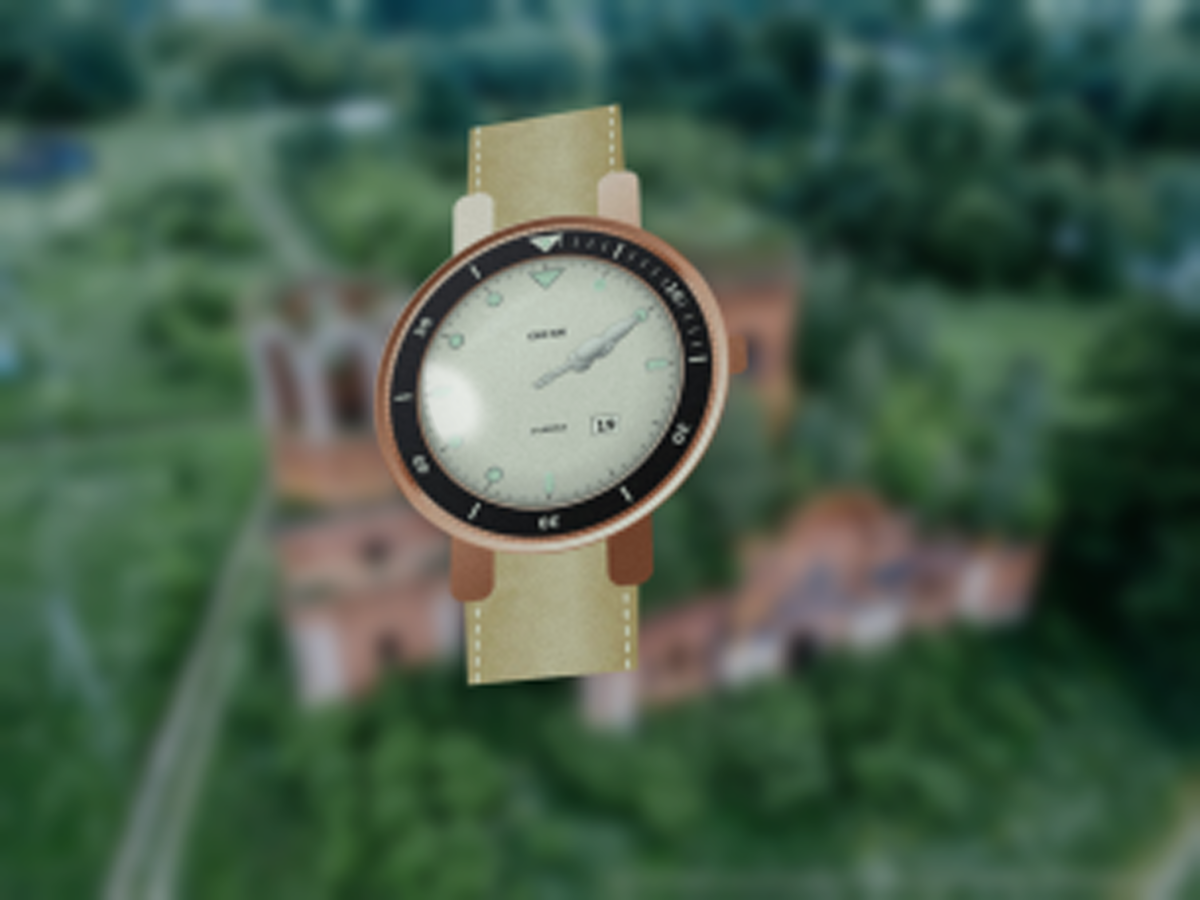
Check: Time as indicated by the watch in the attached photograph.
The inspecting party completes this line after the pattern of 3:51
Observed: 2:10
